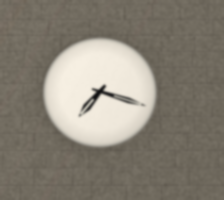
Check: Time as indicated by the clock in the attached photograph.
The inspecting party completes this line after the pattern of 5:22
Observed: 7:18
